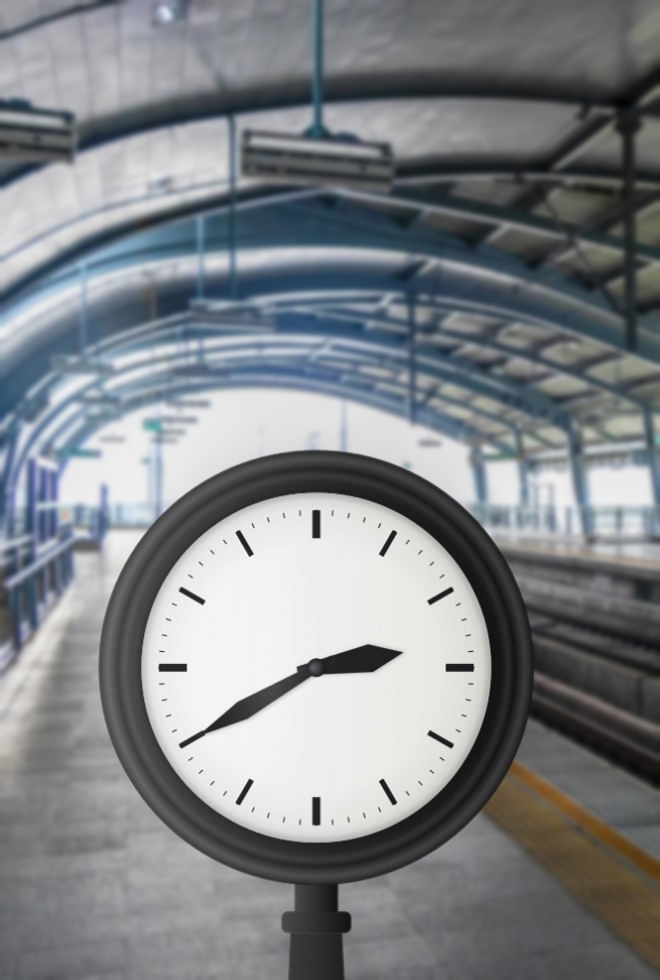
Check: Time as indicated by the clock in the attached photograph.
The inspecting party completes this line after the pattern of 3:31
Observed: 2:40
